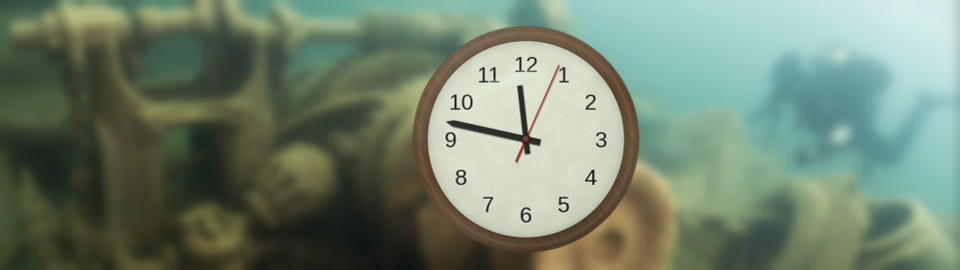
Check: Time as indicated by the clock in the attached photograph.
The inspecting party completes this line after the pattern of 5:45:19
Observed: 11:47:04
